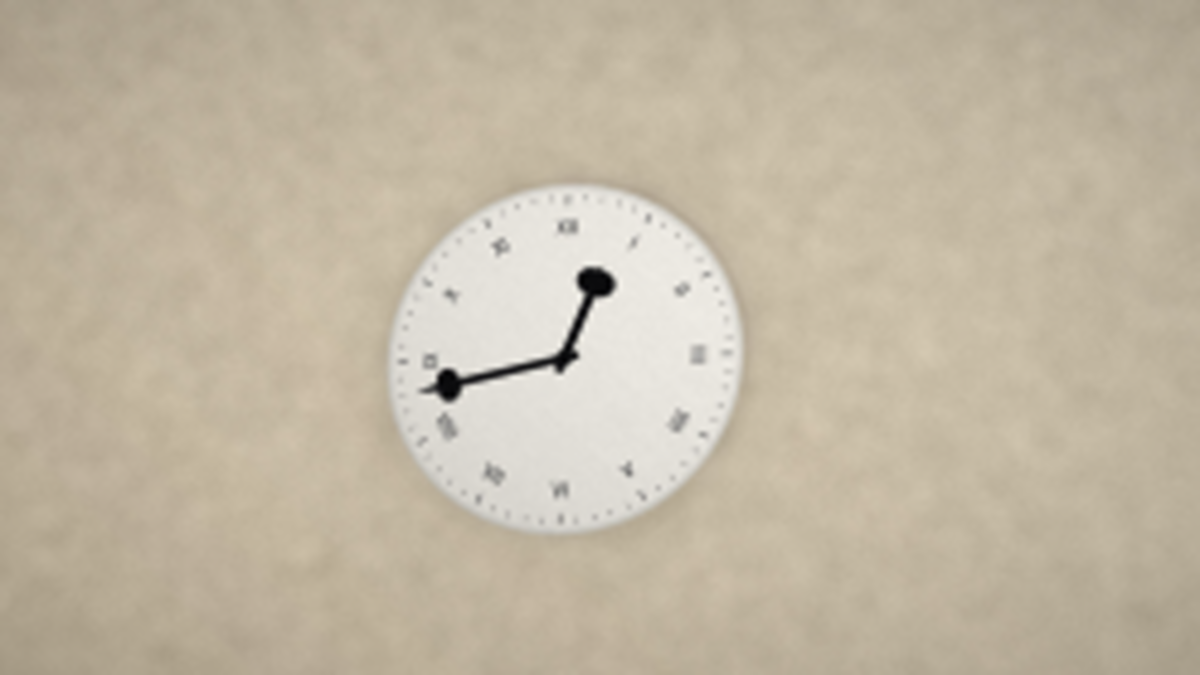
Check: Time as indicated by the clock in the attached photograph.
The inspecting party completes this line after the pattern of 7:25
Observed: 12:43
